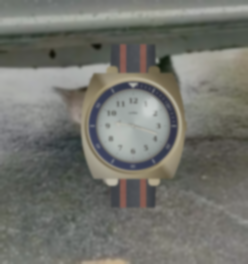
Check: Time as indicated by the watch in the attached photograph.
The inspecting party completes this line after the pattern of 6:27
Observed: 9:18
